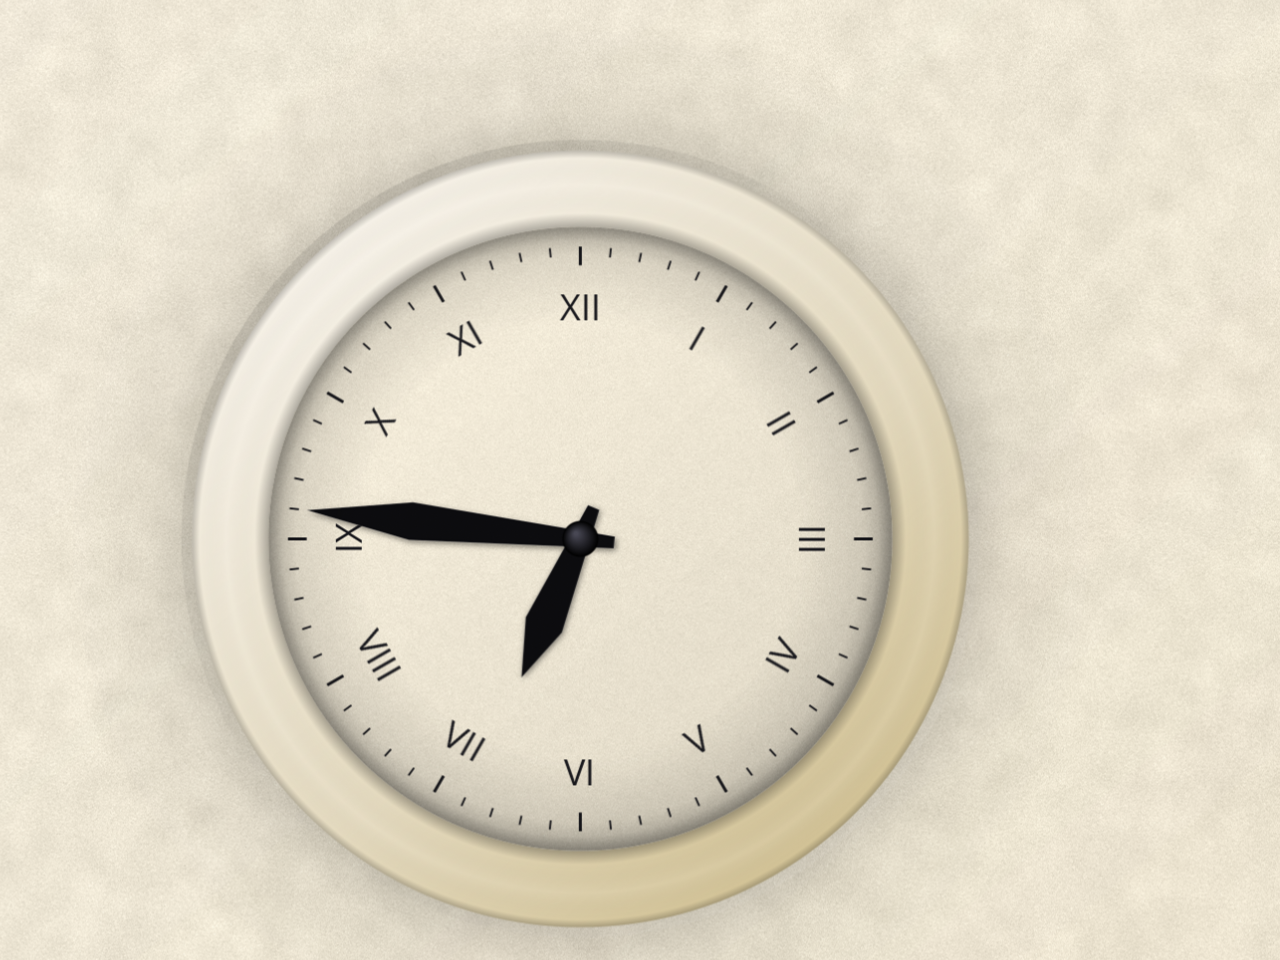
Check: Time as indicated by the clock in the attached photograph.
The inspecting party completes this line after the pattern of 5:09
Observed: 6:46
